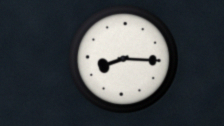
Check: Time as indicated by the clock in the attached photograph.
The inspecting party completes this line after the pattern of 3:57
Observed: 8:15
